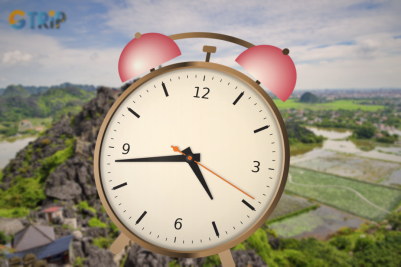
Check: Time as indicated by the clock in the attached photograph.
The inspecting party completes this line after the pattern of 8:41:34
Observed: 4:43:19
